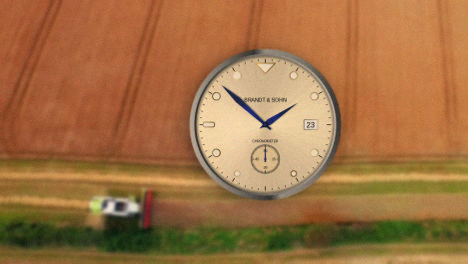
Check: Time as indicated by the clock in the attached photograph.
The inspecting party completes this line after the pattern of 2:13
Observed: 1:52
